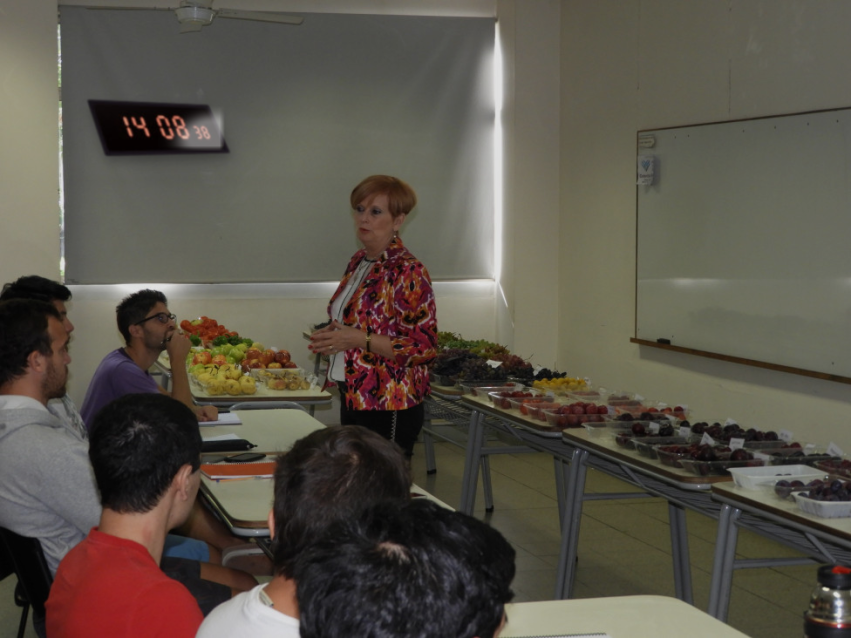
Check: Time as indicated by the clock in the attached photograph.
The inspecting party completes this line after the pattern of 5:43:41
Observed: 14:08:38
